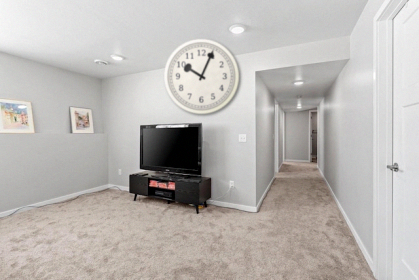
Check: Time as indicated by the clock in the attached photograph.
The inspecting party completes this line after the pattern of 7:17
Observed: 10:04
